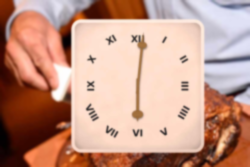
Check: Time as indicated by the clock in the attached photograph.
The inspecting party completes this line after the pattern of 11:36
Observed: 6:01
